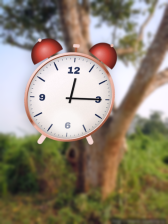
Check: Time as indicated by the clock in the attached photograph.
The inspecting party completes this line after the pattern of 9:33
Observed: 12:15
